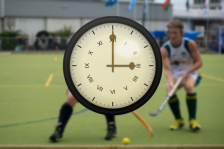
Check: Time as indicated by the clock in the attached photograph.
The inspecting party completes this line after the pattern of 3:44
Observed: 3:00
